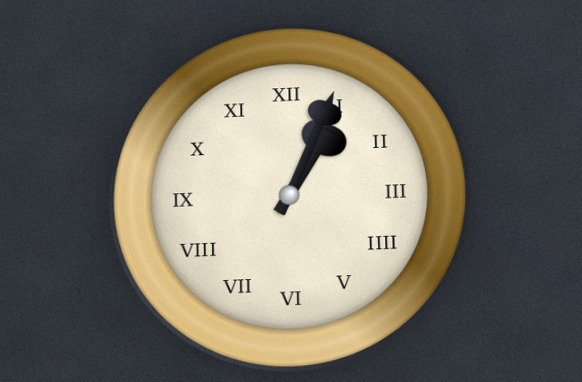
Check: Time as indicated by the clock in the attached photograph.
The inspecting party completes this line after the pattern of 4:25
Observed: 1:04
